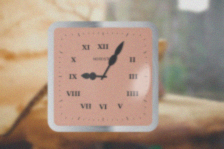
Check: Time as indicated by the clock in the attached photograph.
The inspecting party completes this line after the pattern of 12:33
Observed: 9:05
